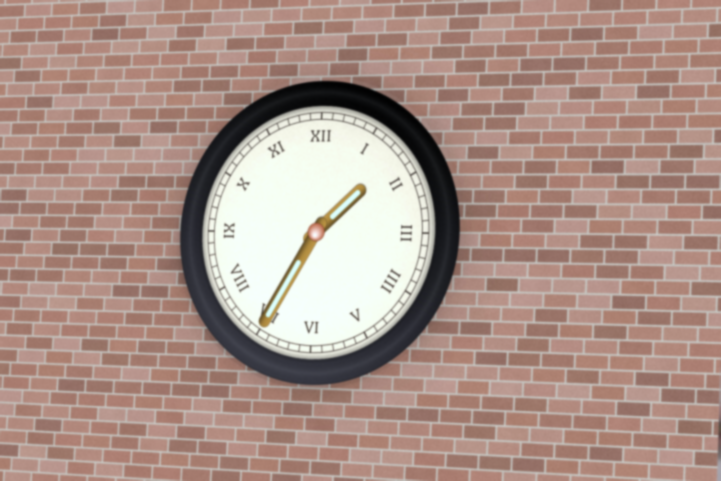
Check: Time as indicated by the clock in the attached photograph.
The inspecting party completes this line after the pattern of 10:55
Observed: 1:35
